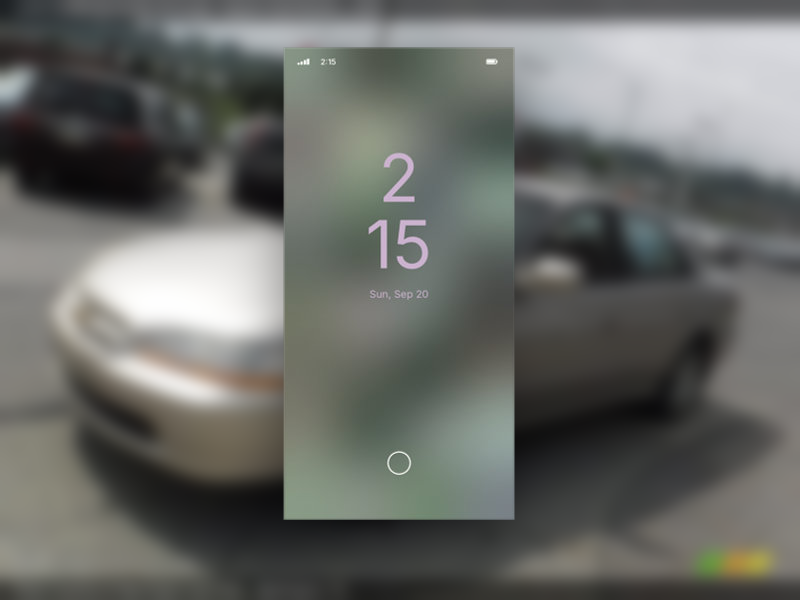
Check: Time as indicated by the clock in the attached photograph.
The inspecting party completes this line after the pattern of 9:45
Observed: 2:15
